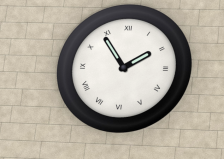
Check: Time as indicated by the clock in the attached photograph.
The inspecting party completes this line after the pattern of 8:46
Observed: 1:54
